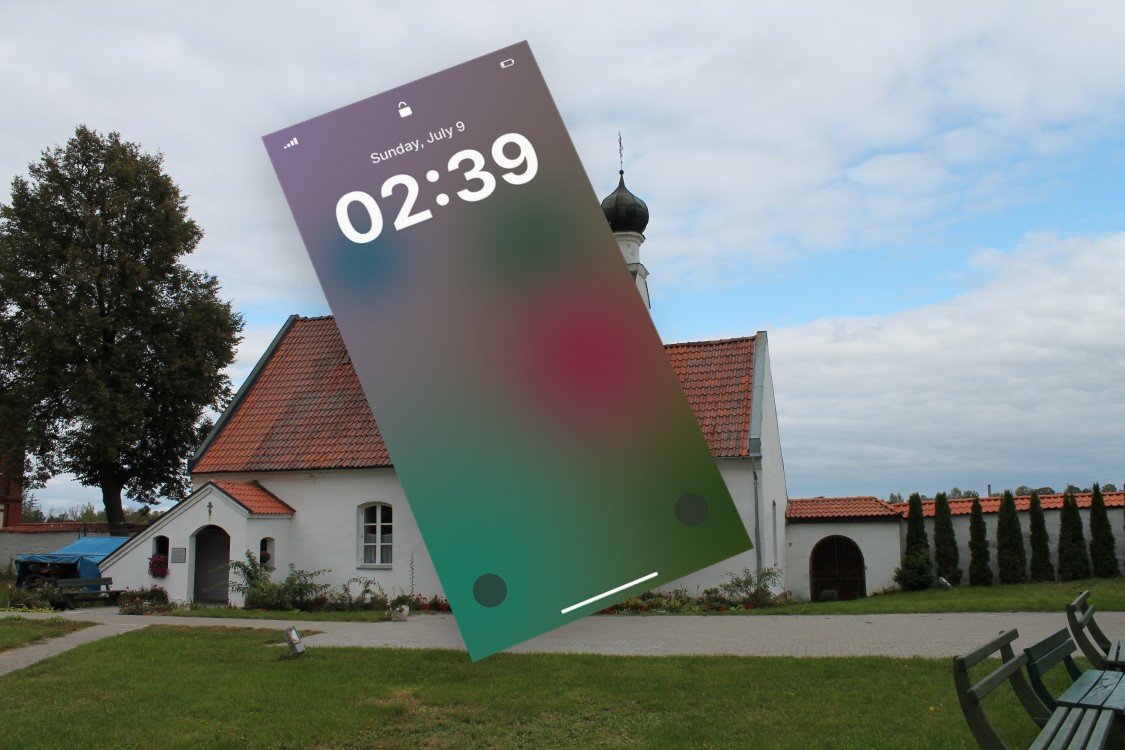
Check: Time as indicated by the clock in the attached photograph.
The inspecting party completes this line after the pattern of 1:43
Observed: 2:39
